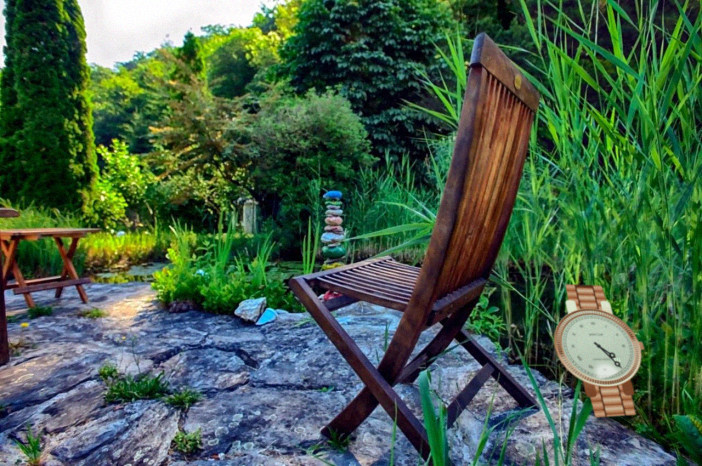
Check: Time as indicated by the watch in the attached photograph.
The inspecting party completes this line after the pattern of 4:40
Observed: 4:24
